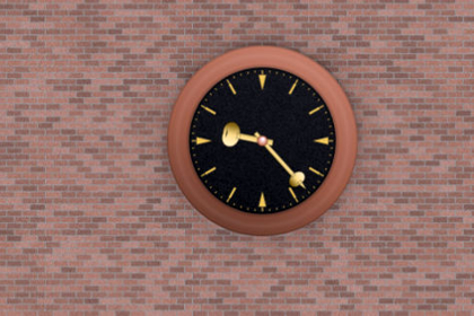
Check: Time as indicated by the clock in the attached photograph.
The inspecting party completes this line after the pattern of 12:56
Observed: 9:23
